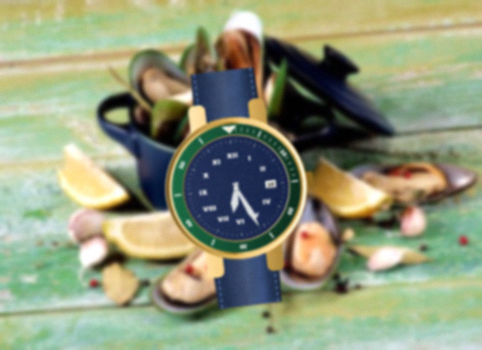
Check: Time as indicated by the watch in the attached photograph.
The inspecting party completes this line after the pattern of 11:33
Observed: 6:26
